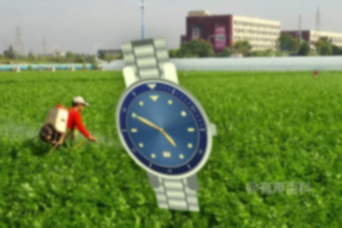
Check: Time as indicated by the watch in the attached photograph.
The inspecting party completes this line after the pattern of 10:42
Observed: 4:50
